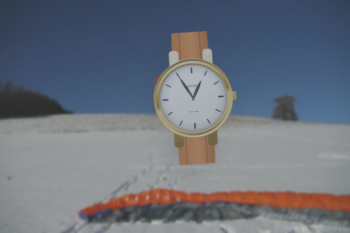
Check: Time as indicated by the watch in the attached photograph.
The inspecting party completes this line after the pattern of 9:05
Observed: 12:55
